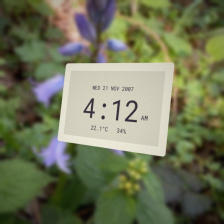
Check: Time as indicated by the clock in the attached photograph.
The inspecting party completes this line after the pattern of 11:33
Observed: 4:12
